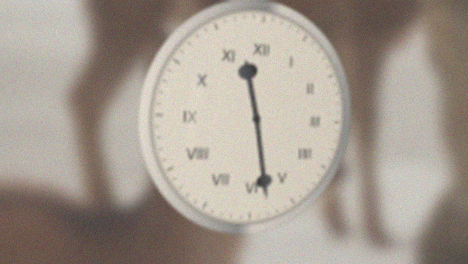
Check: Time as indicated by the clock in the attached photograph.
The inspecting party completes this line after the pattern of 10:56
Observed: 11:28
